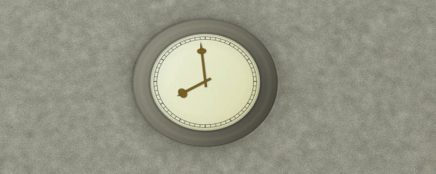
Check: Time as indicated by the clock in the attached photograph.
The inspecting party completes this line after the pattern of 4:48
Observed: 7:59
